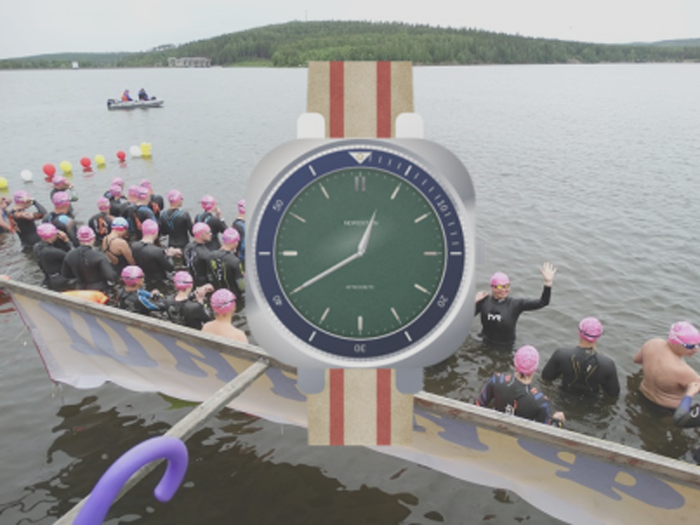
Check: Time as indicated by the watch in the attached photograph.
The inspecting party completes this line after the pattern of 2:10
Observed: 12:40
